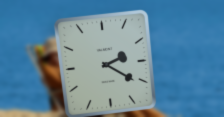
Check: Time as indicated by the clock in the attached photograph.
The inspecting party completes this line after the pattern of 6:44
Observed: 2:21
